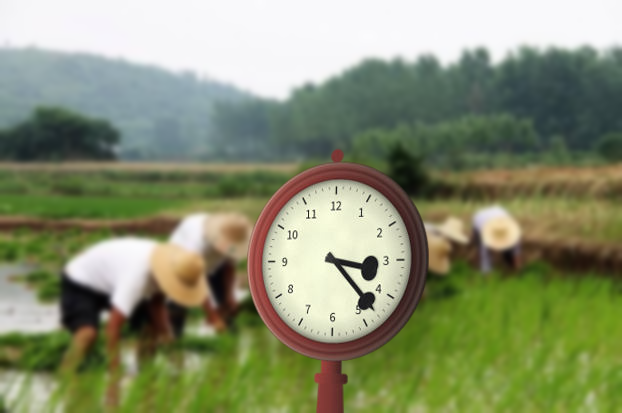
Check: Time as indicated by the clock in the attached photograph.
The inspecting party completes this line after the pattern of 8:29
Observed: 3:23
